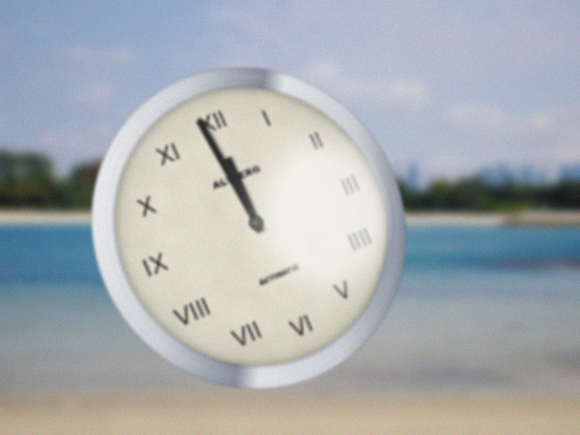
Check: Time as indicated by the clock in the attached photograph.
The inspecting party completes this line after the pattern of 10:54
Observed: 11:59
